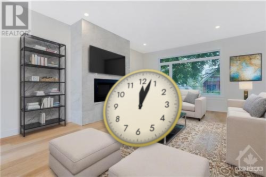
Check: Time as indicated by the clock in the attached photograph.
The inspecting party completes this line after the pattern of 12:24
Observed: 12:03
